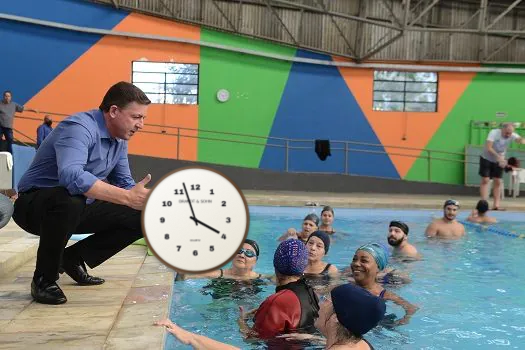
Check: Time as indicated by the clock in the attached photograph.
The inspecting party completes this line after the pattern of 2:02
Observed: 3:57
